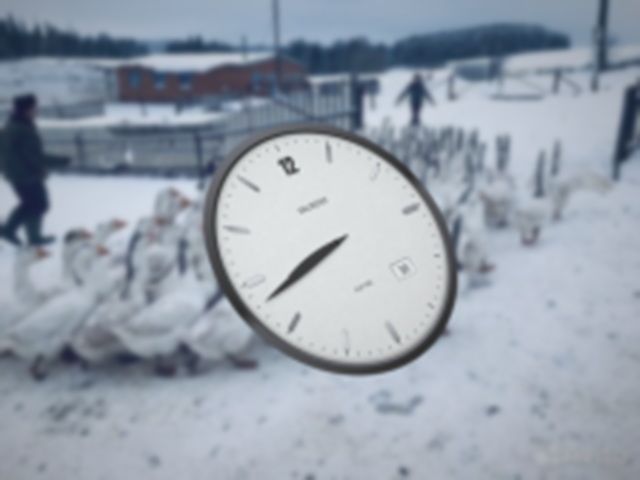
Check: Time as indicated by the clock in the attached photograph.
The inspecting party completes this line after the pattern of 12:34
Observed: 8:43
